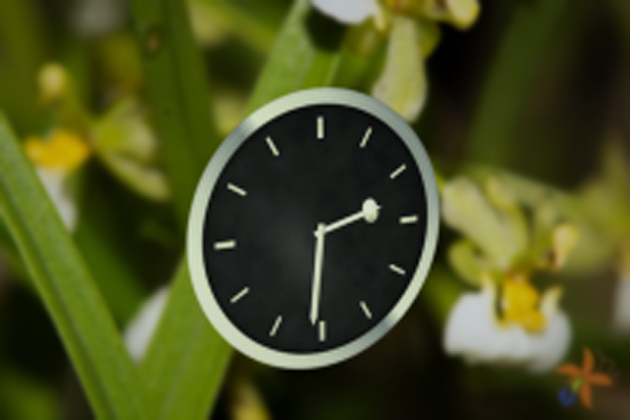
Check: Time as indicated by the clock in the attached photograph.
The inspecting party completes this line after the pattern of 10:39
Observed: 2:31
